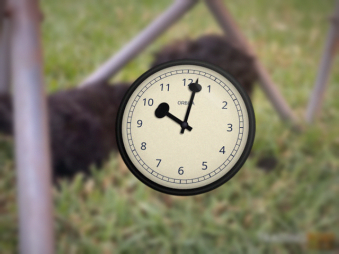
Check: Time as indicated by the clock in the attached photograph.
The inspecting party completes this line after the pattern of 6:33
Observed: 10:02
